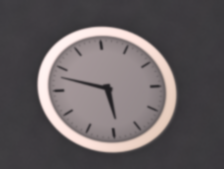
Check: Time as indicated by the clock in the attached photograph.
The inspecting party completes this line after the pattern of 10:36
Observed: 5:48
